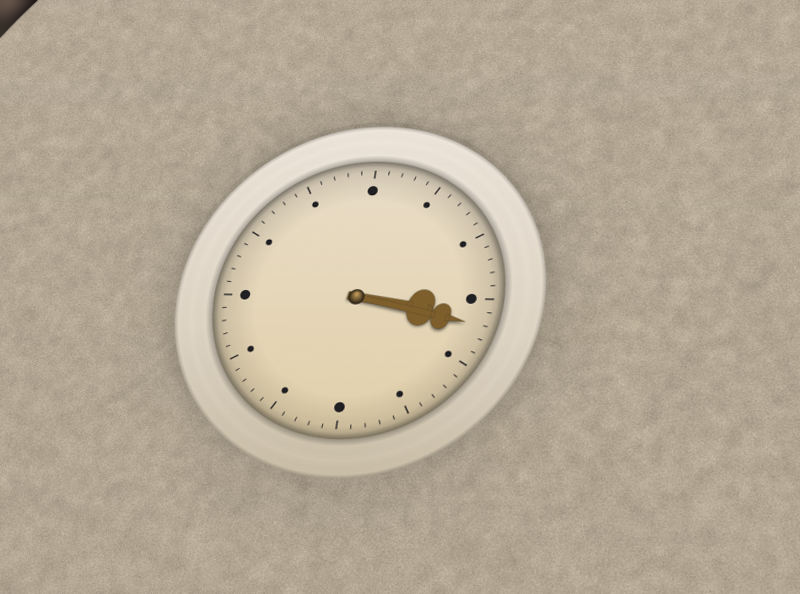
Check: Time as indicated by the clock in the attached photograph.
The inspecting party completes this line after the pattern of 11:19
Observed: 3:17
